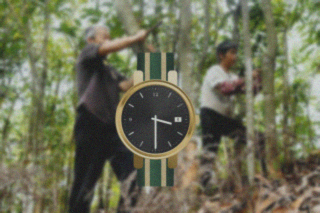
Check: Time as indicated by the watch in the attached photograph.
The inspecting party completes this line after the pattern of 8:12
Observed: 3:30
